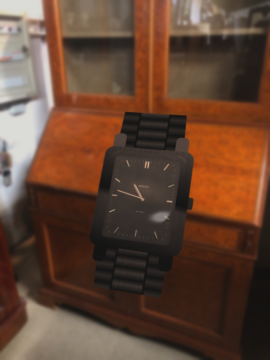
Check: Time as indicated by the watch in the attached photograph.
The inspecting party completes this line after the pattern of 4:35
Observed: 10:47
